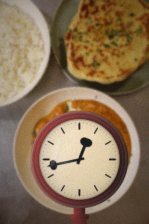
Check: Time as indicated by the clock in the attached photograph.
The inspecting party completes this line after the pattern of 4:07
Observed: 12:43
